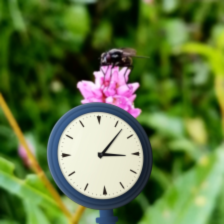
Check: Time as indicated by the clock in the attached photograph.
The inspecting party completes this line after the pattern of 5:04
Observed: 3:07
